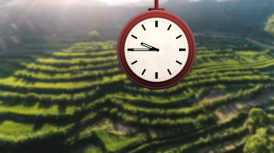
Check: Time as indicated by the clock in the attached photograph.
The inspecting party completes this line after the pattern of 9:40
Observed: 9:45
